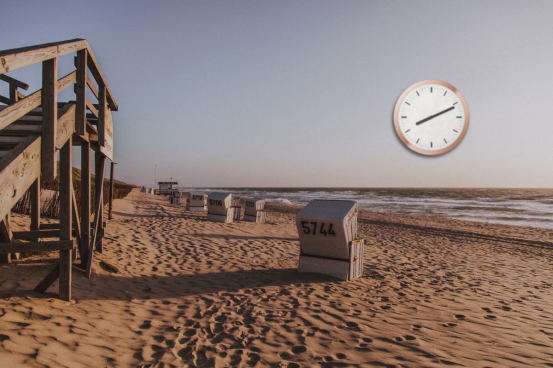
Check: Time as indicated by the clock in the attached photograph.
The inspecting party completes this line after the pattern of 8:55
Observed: 8:11
